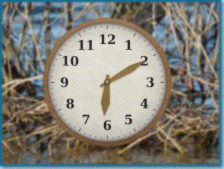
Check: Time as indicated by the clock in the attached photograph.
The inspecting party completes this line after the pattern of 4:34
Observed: 6:10
